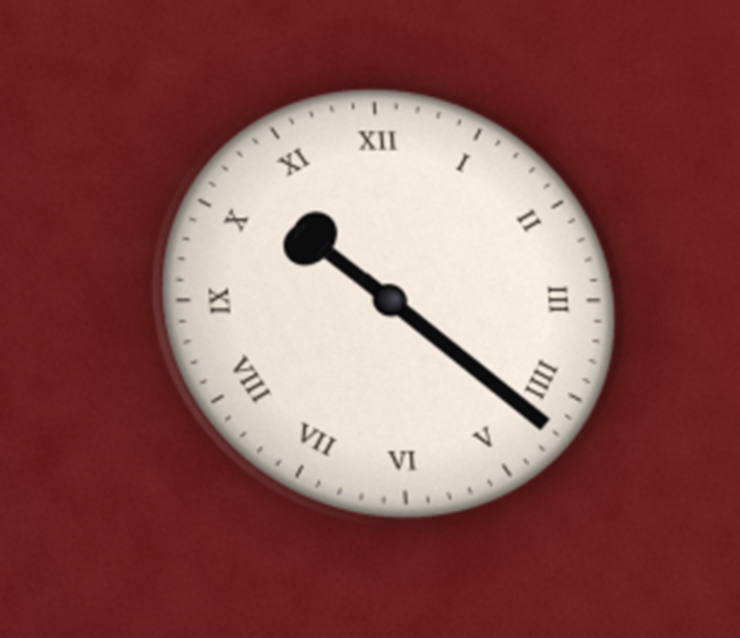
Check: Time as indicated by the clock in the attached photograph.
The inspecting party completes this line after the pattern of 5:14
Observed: 10:22
